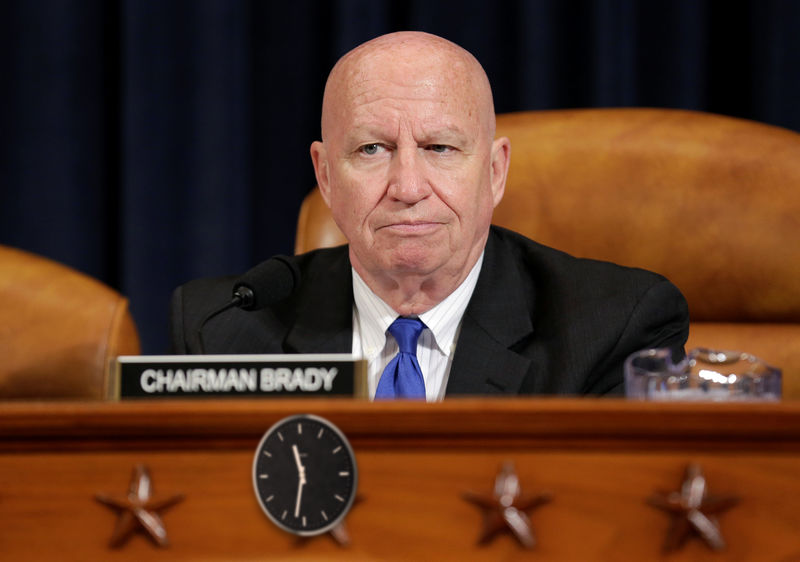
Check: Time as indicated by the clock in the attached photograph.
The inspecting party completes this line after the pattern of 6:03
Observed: 11:32
